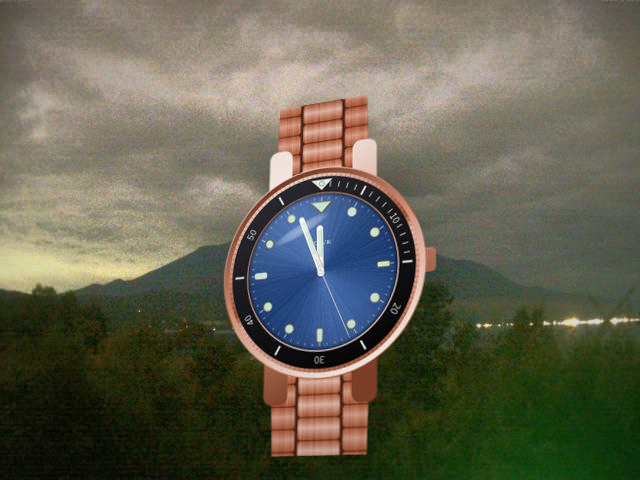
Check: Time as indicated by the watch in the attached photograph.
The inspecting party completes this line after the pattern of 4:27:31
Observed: 11:56:26
